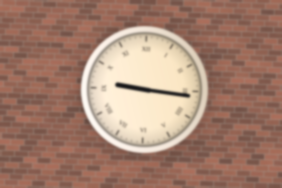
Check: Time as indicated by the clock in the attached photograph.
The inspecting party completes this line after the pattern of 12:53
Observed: 9:16
